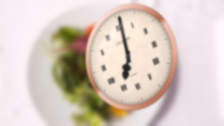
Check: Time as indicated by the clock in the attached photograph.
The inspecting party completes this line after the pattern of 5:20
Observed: 7:01
